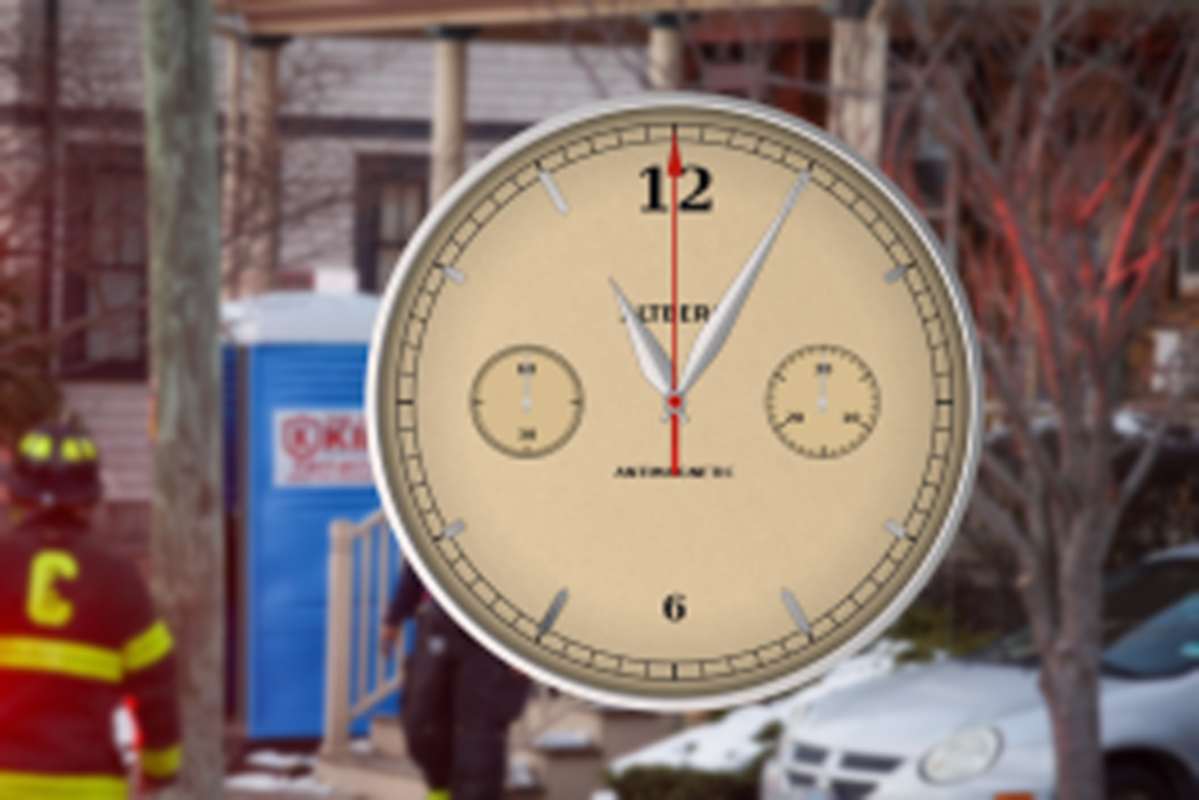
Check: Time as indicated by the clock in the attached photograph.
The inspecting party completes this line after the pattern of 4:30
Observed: 11:05
